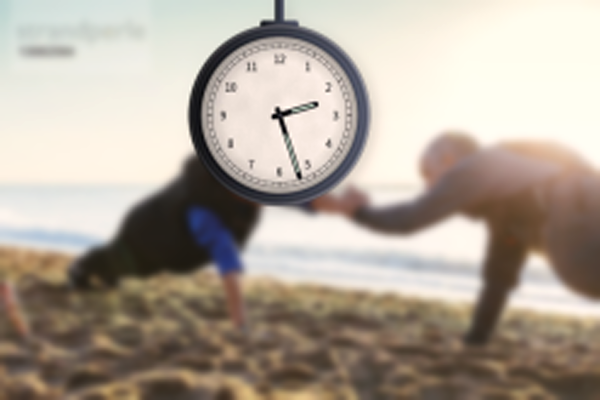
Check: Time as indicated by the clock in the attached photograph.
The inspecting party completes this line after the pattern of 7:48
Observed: 2:27
